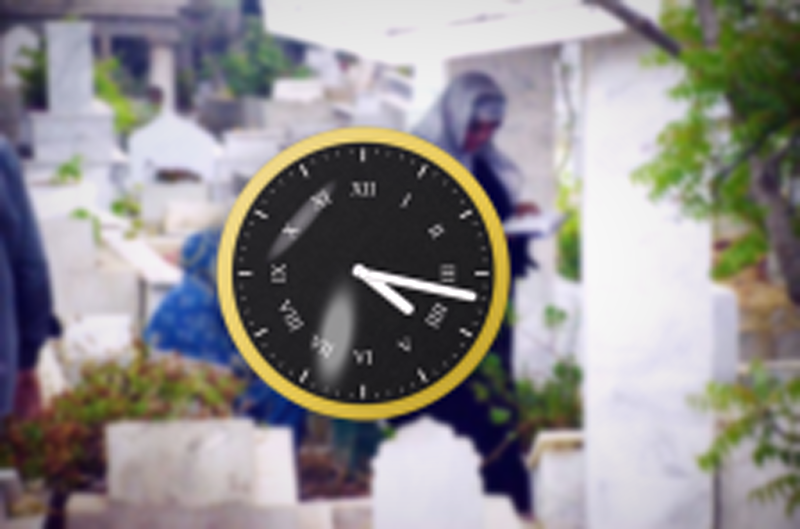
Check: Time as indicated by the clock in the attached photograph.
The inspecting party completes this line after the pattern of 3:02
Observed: 4:17
